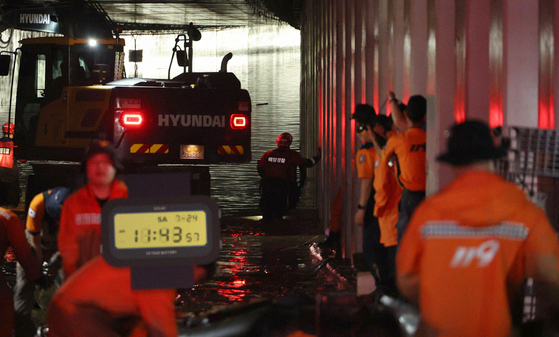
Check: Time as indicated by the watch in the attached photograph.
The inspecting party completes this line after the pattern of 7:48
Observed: 11:43
